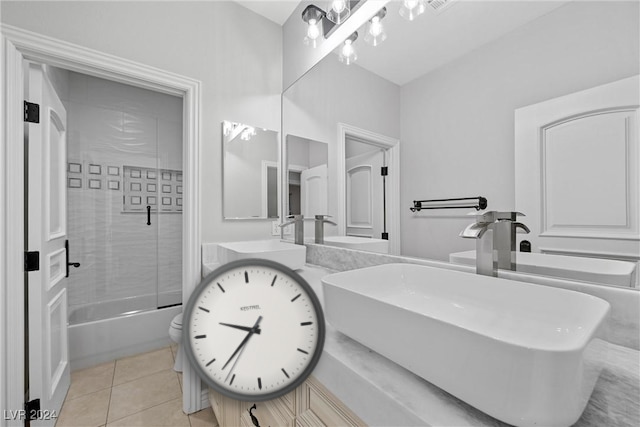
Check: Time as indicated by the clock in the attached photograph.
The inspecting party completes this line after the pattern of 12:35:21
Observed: 9:37:36
